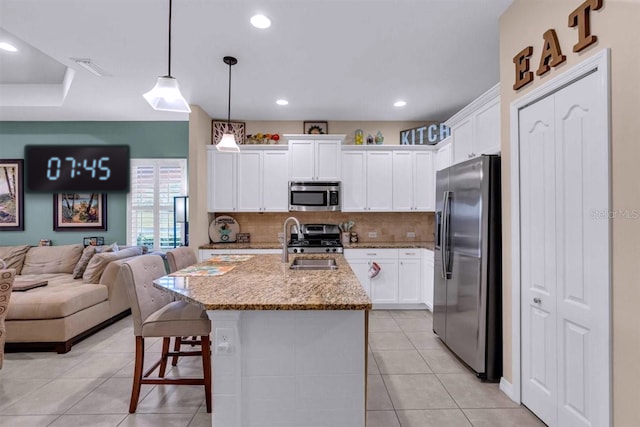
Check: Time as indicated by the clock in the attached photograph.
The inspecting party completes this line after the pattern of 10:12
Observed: 7:45
